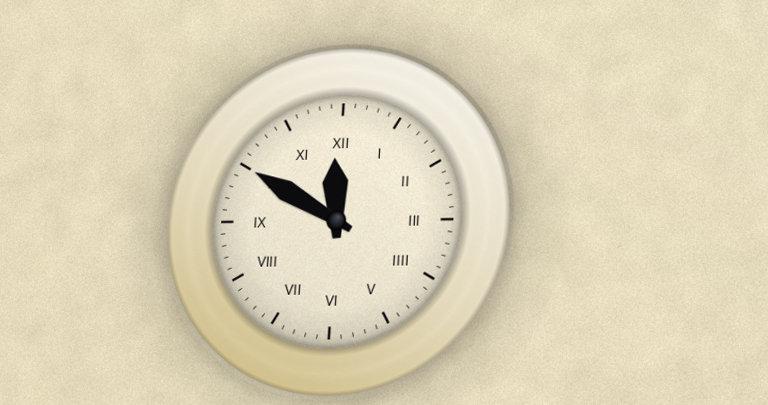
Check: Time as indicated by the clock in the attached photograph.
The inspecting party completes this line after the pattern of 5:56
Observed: 11:50
